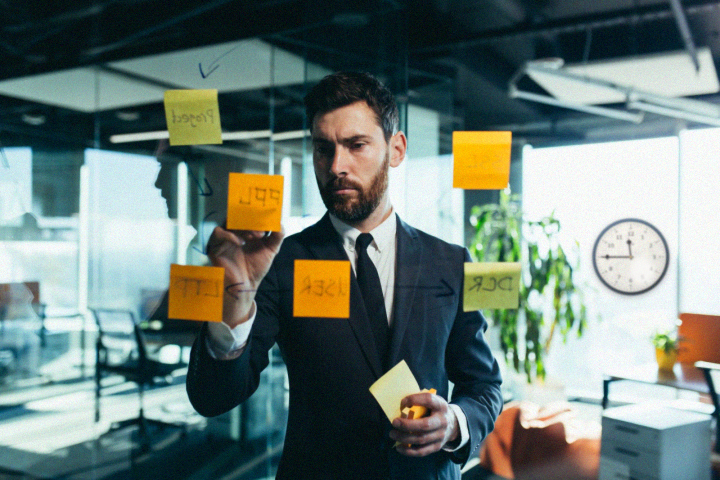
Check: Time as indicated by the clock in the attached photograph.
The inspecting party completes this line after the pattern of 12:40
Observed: 11:45
